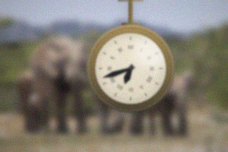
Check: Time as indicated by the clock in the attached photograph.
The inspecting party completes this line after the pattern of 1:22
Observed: 6:42
